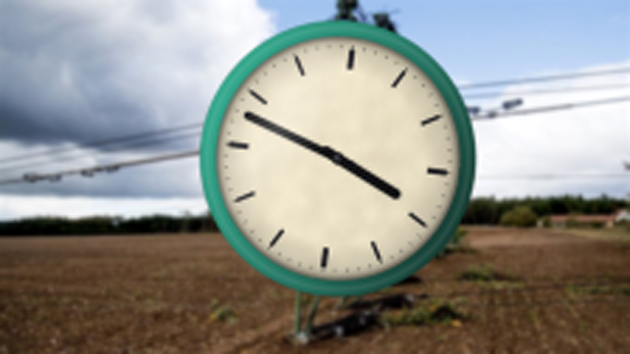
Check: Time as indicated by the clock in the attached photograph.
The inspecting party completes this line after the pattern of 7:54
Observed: 3:48
